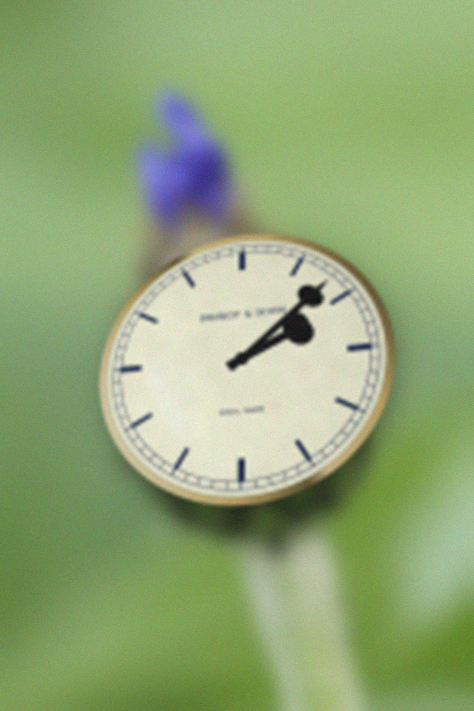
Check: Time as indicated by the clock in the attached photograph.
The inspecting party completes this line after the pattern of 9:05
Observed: 2:08
